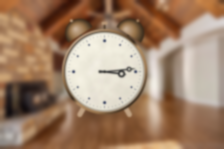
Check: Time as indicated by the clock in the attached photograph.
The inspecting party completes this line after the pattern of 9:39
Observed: 3:14
